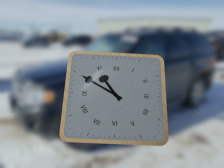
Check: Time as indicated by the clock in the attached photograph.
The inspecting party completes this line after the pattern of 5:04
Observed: 10:50
